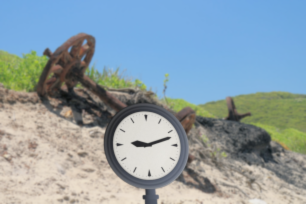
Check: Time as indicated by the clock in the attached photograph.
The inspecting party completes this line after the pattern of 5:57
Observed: 9:12
